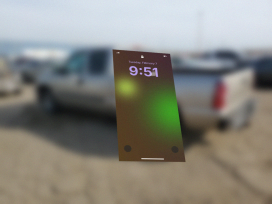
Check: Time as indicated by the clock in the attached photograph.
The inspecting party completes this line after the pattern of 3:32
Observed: 9:51
